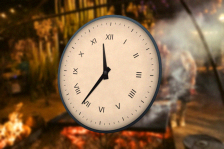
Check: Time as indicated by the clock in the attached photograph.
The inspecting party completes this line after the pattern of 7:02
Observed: 11:36
